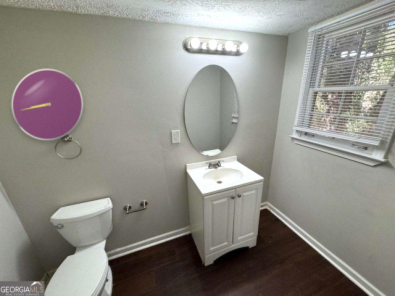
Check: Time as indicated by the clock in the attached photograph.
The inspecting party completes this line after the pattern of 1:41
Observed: 8:43
